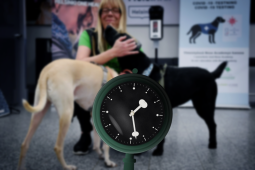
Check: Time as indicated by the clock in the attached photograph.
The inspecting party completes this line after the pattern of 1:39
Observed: 1:28
